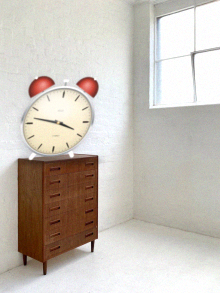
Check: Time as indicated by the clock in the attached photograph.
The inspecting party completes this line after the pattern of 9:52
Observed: 3:47
